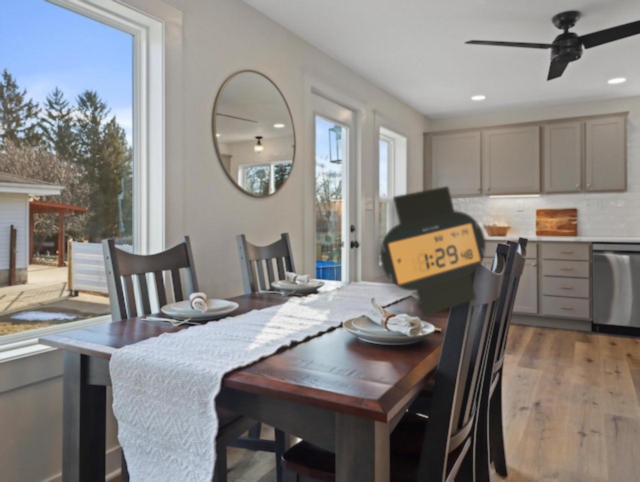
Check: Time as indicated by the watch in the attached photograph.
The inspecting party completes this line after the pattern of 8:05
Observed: 1:29
